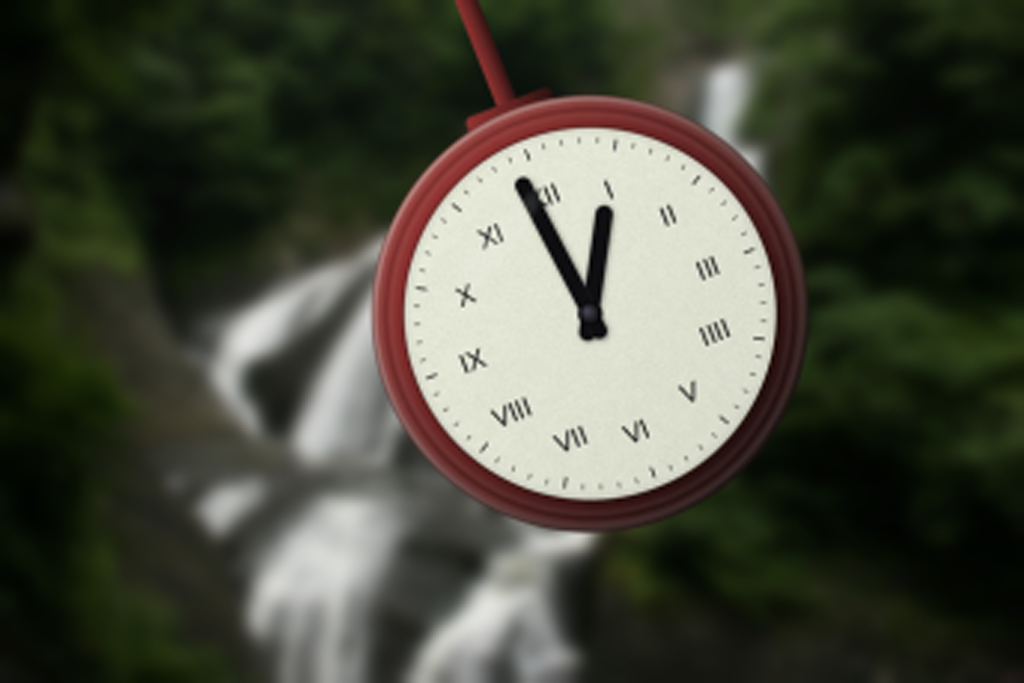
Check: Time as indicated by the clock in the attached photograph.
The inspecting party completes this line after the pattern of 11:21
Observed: 12:59
